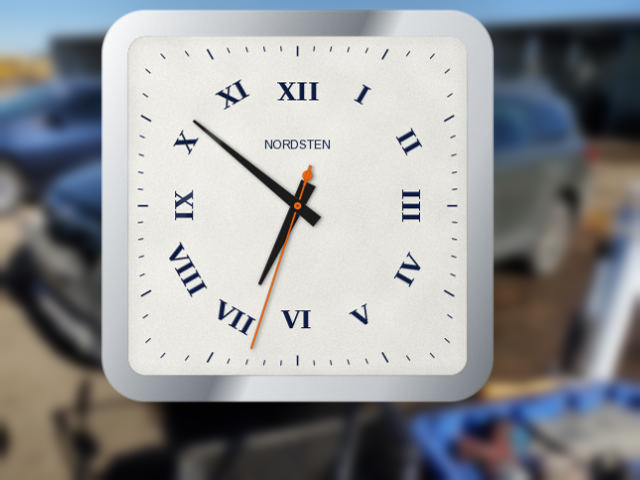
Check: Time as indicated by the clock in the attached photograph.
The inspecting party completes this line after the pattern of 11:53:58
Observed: 6:51:33
